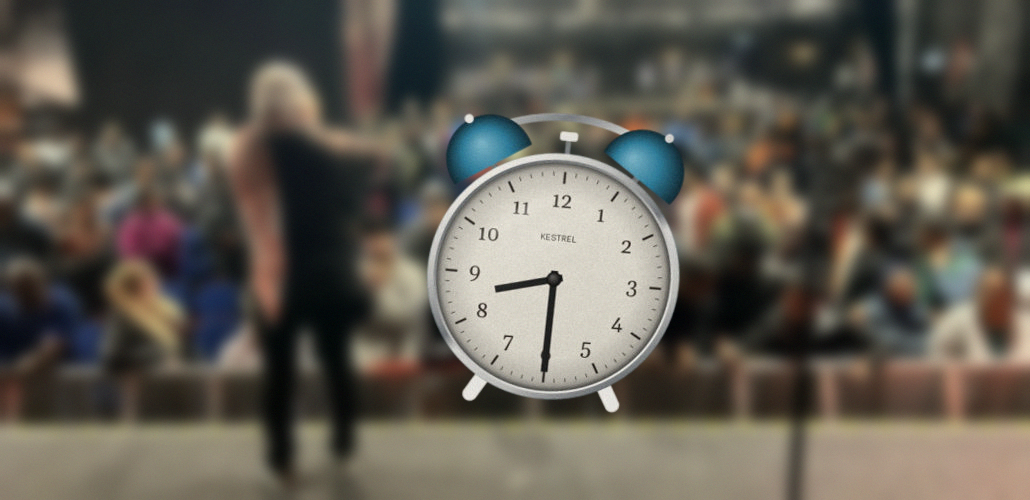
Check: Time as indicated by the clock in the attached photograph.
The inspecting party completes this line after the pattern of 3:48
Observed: 8:30
